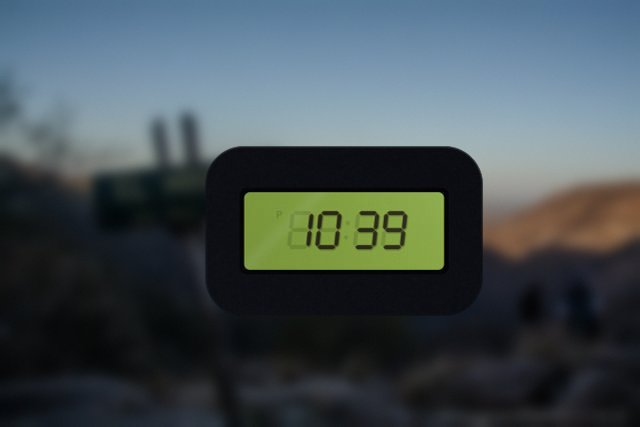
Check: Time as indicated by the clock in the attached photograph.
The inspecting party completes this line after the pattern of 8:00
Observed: 10:39
